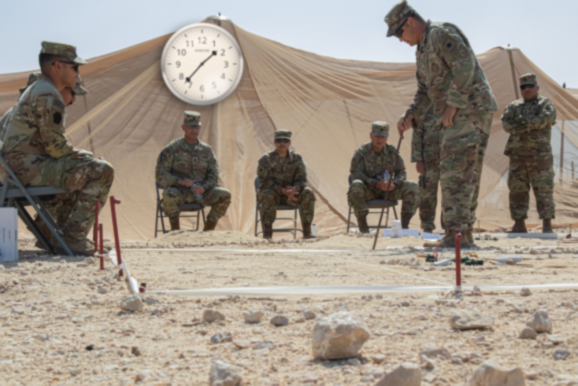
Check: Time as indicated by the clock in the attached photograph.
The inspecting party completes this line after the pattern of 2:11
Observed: 1:37
